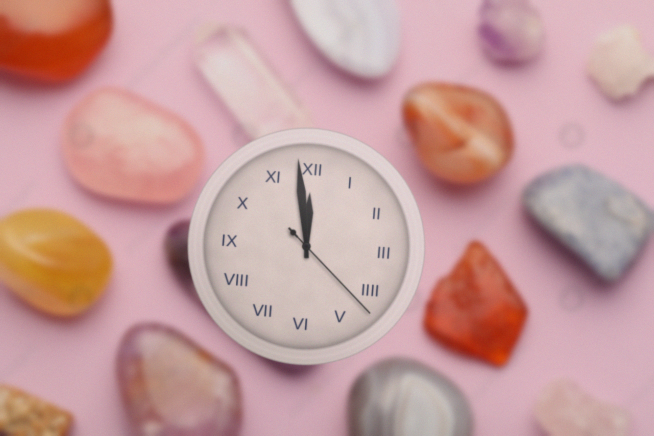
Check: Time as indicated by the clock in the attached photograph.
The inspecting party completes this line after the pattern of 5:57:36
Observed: 11:58:22
